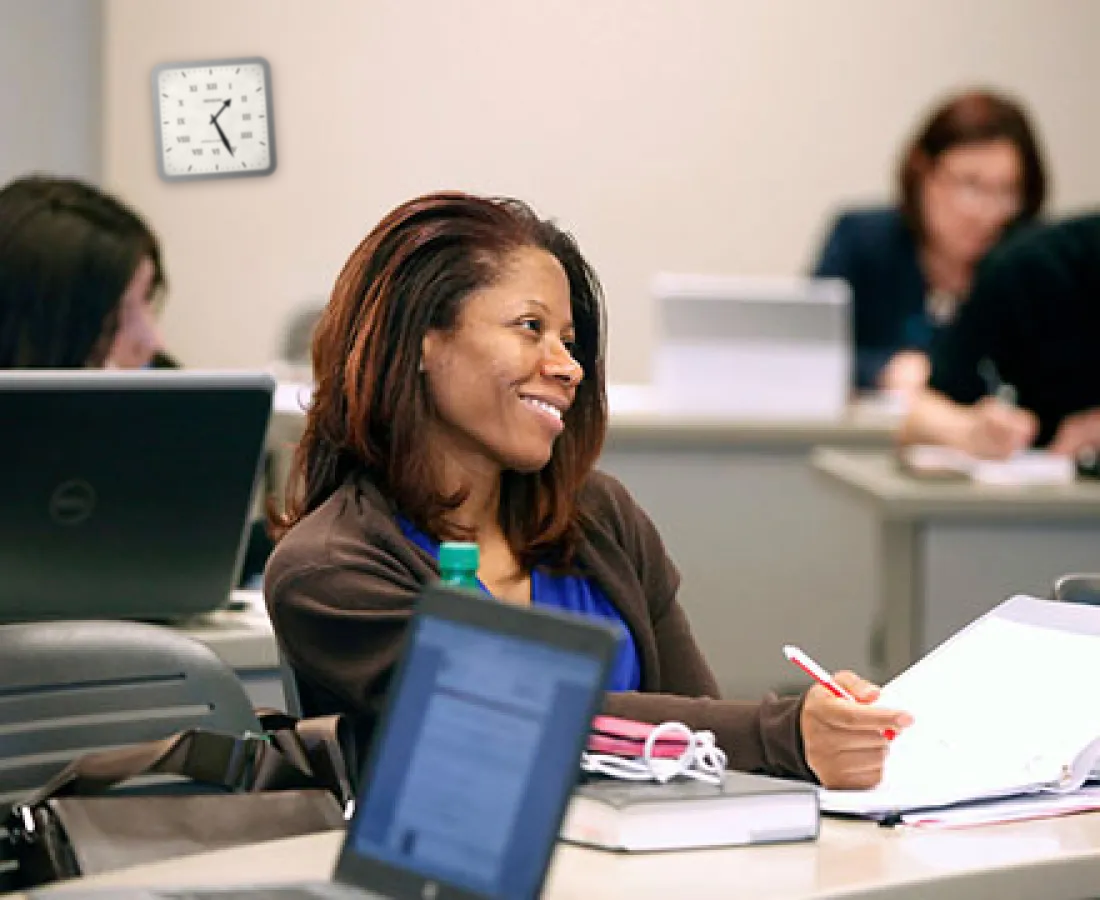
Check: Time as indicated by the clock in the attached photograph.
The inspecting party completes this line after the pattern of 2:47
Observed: 1:26
